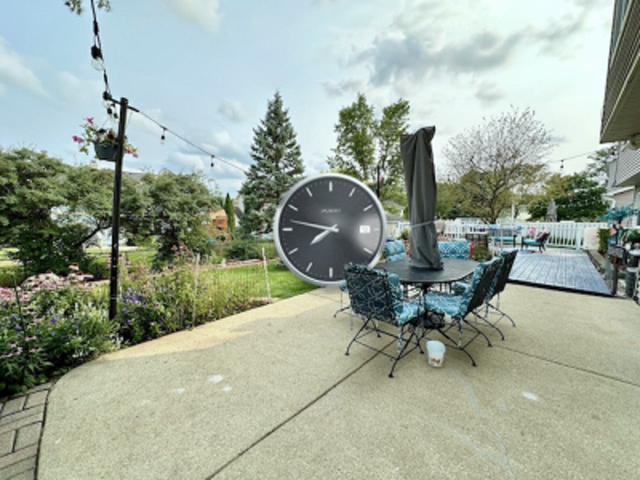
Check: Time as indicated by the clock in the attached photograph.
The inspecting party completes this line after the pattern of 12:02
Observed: 7:47
